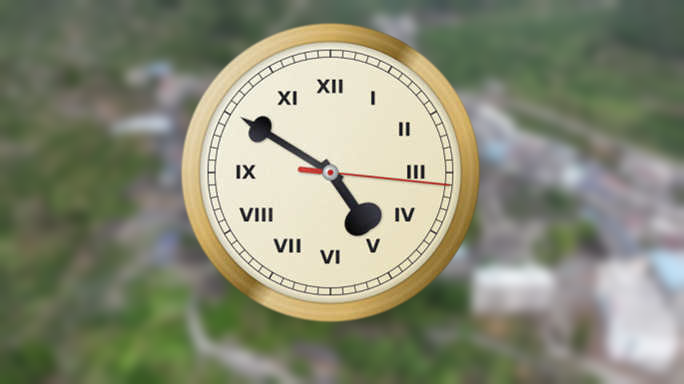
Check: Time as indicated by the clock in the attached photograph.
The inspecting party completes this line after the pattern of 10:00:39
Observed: 4:50:16
